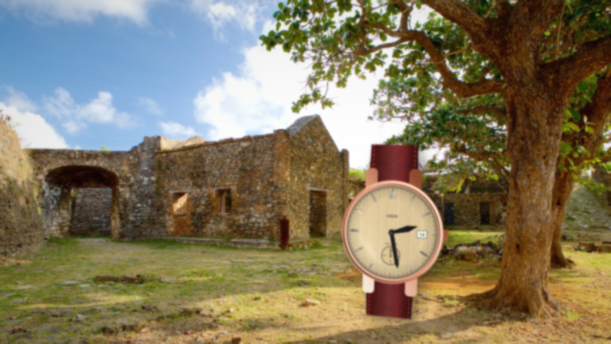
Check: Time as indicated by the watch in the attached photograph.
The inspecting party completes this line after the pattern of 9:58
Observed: 2:28
